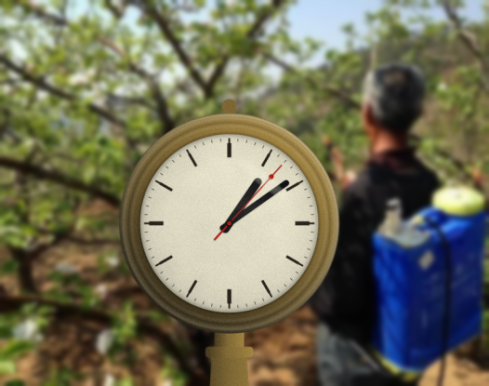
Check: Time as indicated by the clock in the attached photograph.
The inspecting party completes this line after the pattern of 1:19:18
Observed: 1:09:07
